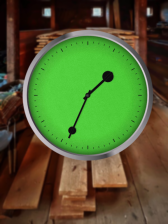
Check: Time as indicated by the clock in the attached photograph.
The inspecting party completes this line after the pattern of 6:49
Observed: 1:34
